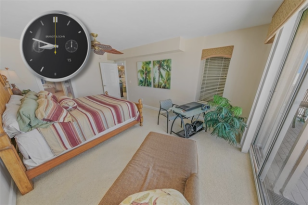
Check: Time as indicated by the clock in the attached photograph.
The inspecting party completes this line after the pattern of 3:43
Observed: 8:48
